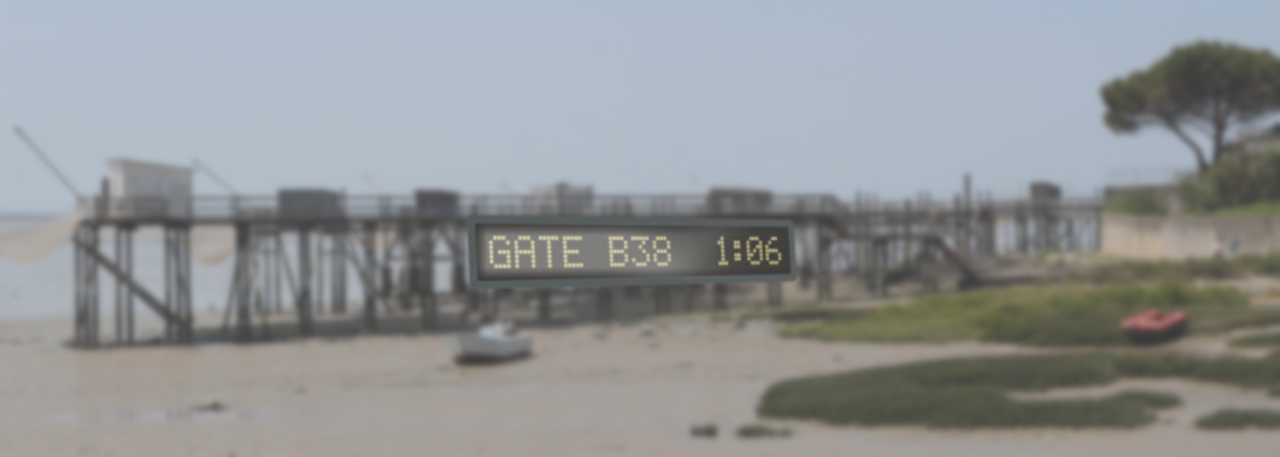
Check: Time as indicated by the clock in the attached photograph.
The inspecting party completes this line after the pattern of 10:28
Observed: 1:06
